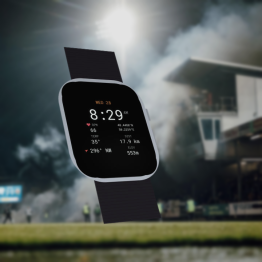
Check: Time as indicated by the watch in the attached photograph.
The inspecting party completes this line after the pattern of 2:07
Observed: 8:29
